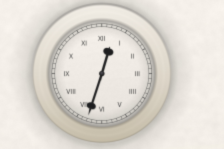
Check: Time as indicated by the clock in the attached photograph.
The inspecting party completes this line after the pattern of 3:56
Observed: 12:33
